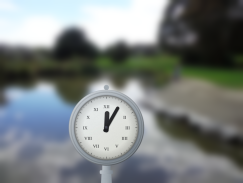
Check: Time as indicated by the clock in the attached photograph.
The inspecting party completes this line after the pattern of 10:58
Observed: 12:05
